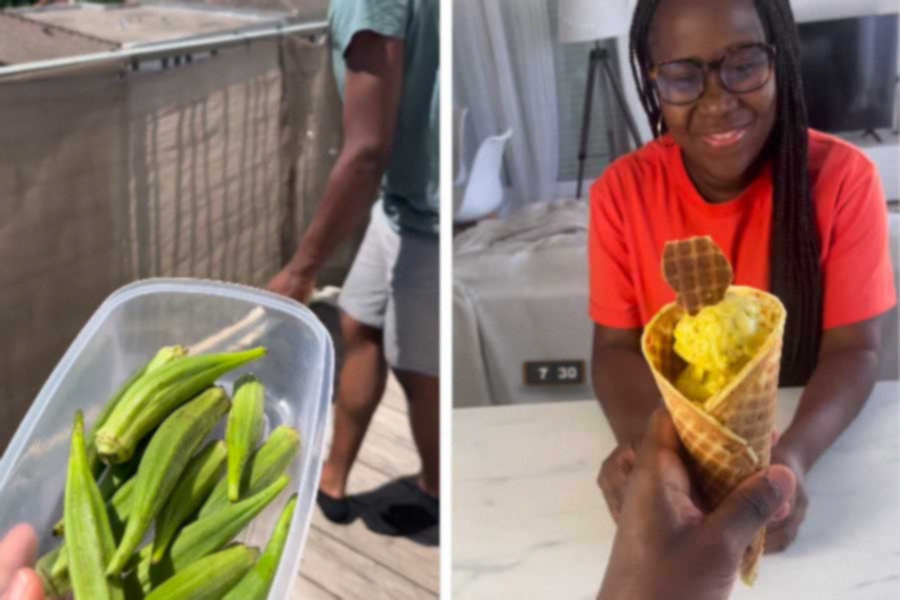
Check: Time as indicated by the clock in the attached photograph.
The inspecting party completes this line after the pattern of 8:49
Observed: 7:30
